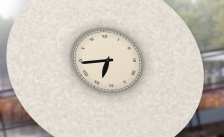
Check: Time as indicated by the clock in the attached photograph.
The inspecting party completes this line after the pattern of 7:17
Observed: 6:44
